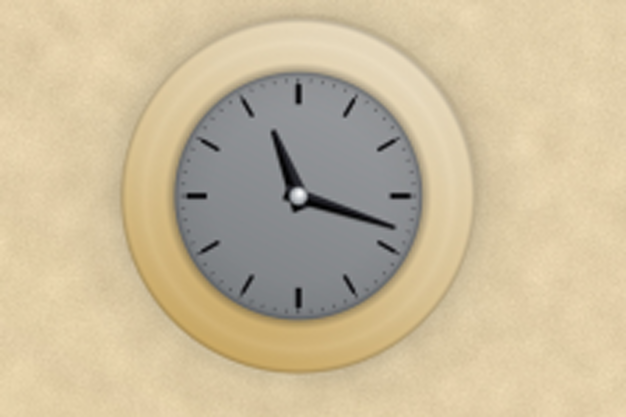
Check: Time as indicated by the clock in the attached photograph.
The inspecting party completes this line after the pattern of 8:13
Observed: 11:18
